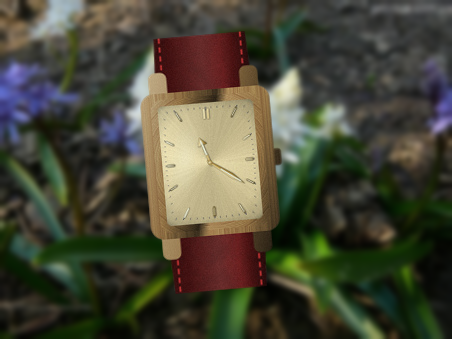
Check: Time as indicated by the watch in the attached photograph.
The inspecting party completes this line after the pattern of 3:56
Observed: 11:21
